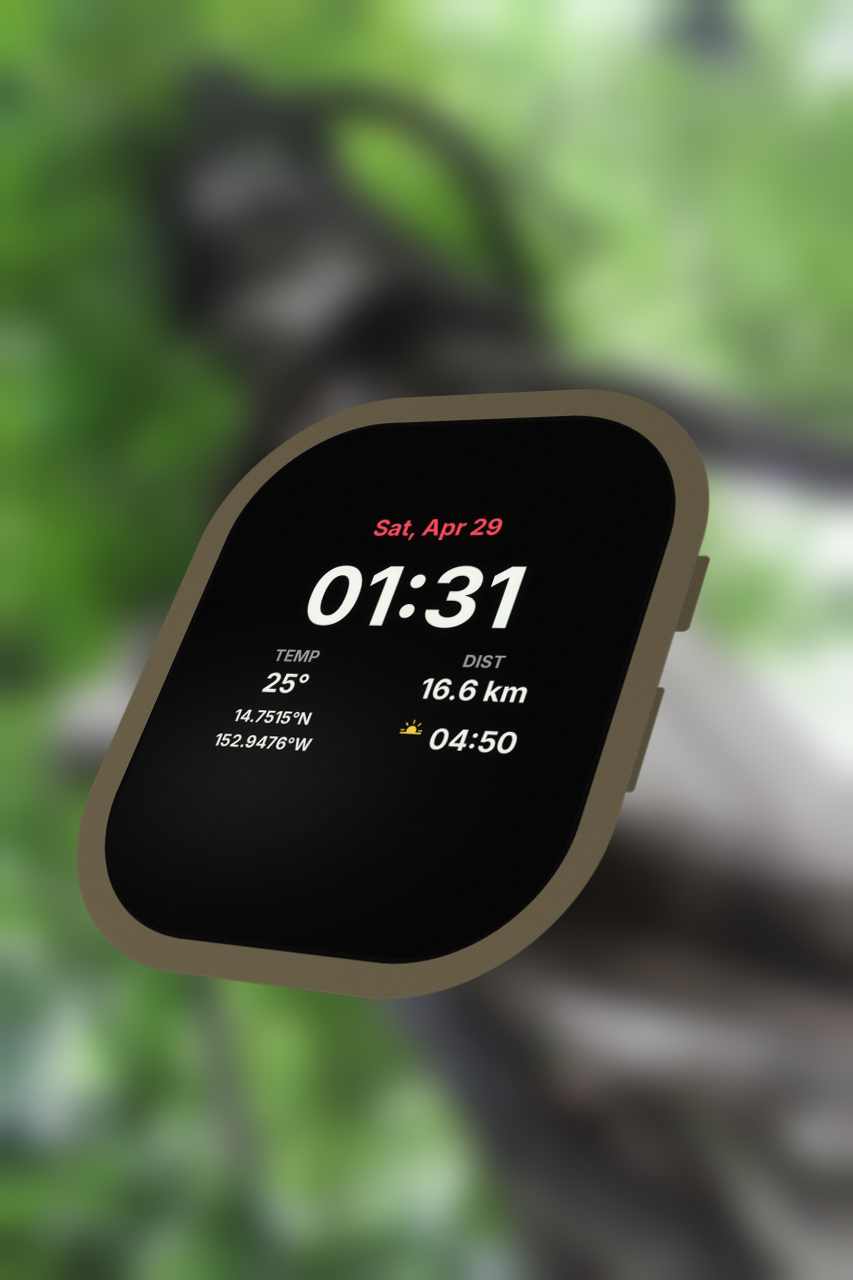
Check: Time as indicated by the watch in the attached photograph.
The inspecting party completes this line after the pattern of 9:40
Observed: 1:31
